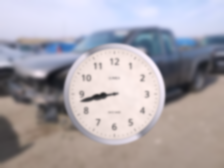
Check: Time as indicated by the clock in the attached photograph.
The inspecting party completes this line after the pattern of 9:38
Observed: 8:43
